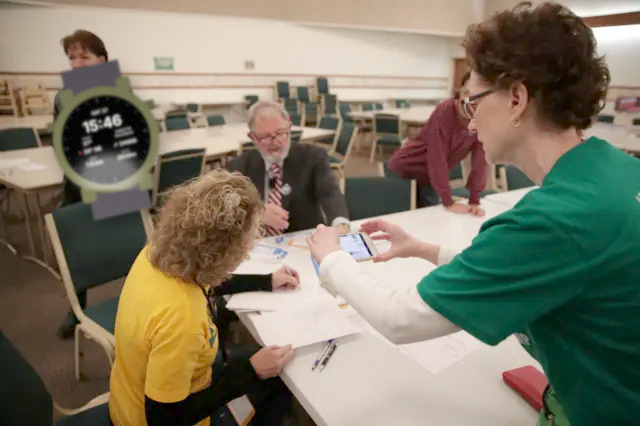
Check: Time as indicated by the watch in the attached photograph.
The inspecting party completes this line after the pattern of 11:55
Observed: 15:46
